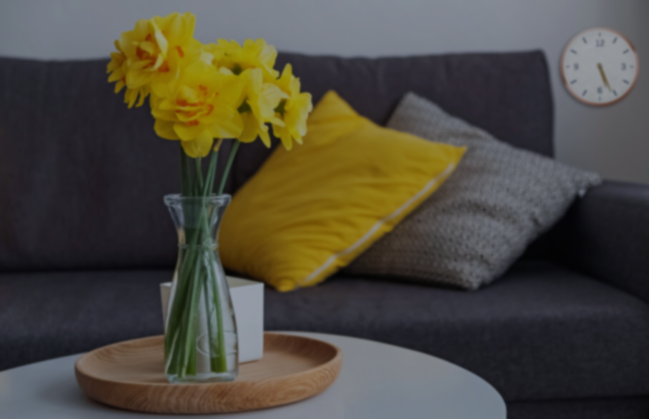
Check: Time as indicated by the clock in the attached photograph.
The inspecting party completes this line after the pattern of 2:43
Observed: 5:26
